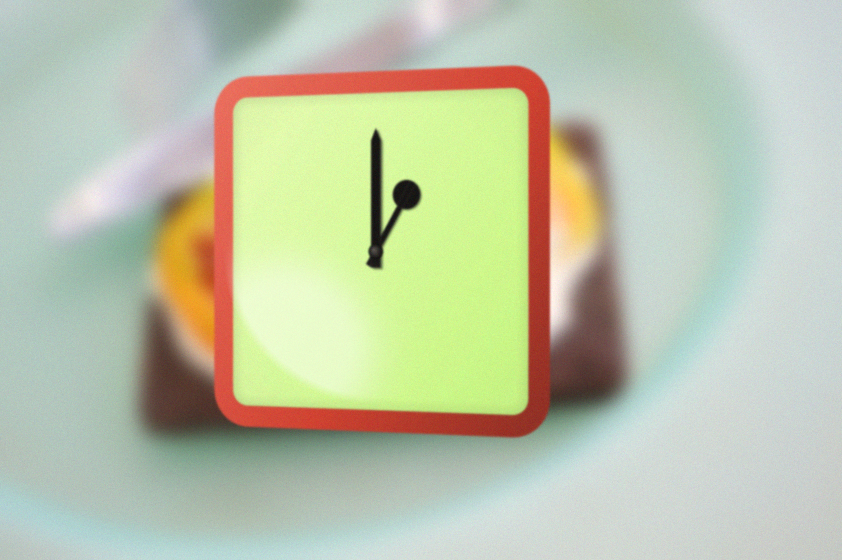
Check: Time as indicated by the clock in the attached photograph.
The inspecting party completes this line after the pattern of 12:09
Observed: 1:00
